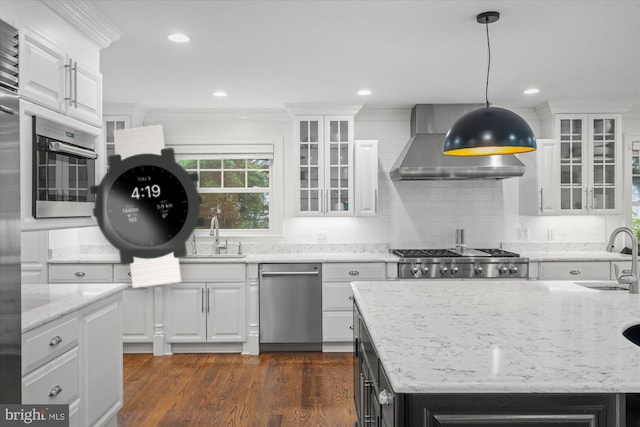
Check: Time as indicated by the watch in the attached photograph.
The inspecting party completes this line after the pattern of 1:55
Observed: 4:19
